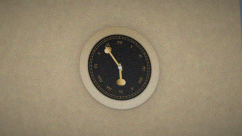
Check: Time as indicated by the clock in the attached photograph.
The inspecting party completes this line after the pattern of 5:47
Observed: 5:54
